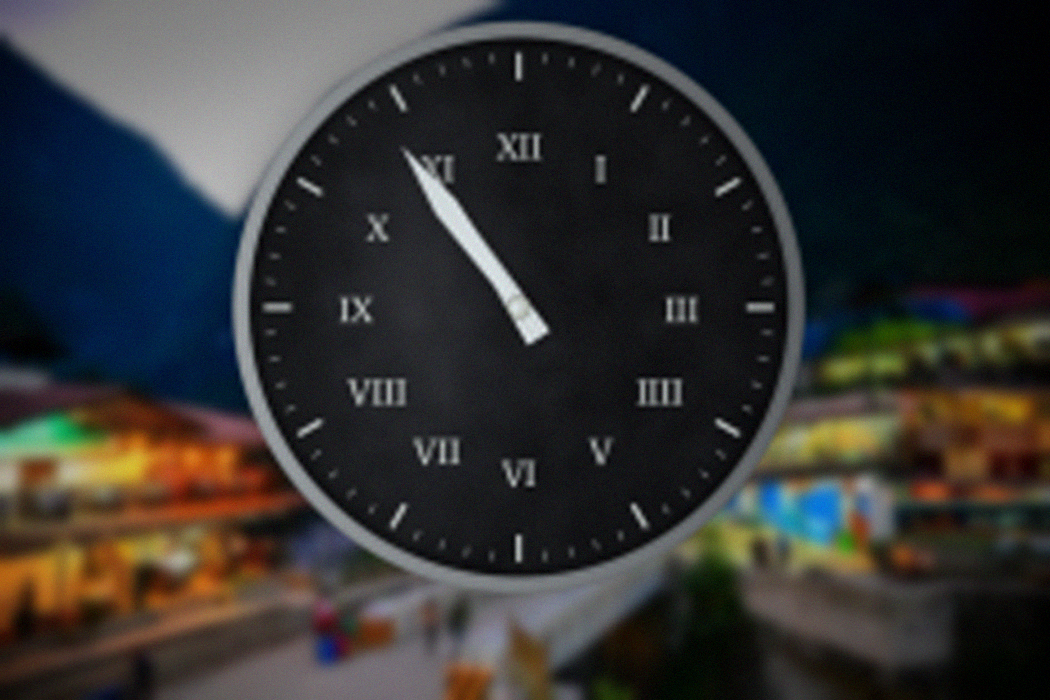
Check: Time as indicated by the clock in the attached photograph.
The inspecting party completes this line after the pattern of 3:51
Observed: 10:54
